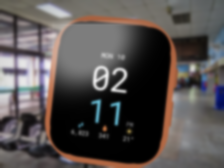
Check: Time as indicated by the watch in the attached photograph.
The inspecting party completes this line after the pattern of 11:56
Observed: 2:11
